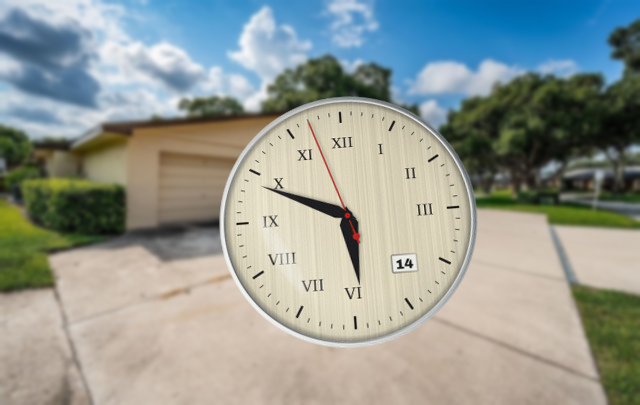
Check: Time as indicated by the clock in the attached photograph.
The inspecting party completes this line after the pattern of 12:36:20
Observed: 5:48:57
